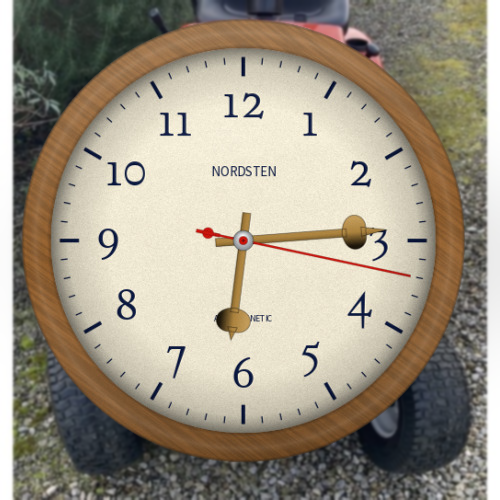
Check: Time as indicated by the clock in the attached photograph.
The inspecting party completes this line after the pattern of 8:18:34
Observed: 6:14:17
